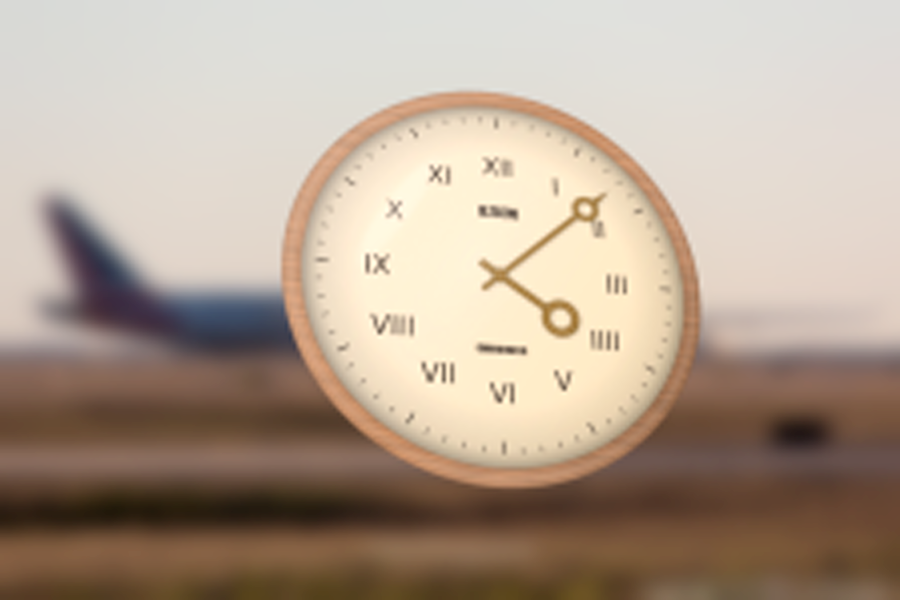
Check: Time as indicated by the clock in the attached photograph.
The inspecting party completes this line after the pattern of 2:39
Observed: 4:08
